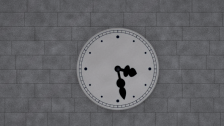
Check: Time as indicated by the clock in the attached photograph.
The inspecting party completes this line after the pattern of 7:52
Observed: 3:28
